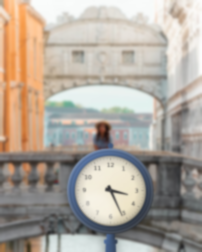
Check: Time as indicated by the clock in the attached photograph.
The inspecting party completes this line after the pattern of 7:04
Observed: 3:26
